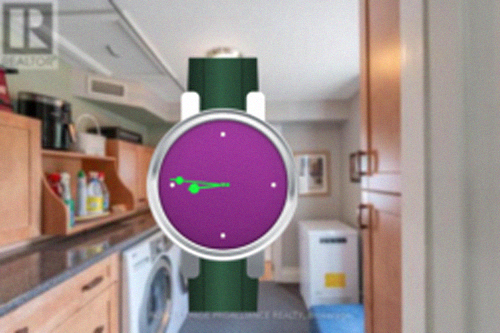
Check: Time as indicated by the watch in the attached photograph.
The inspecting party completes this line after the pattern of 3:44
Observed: 8:46
